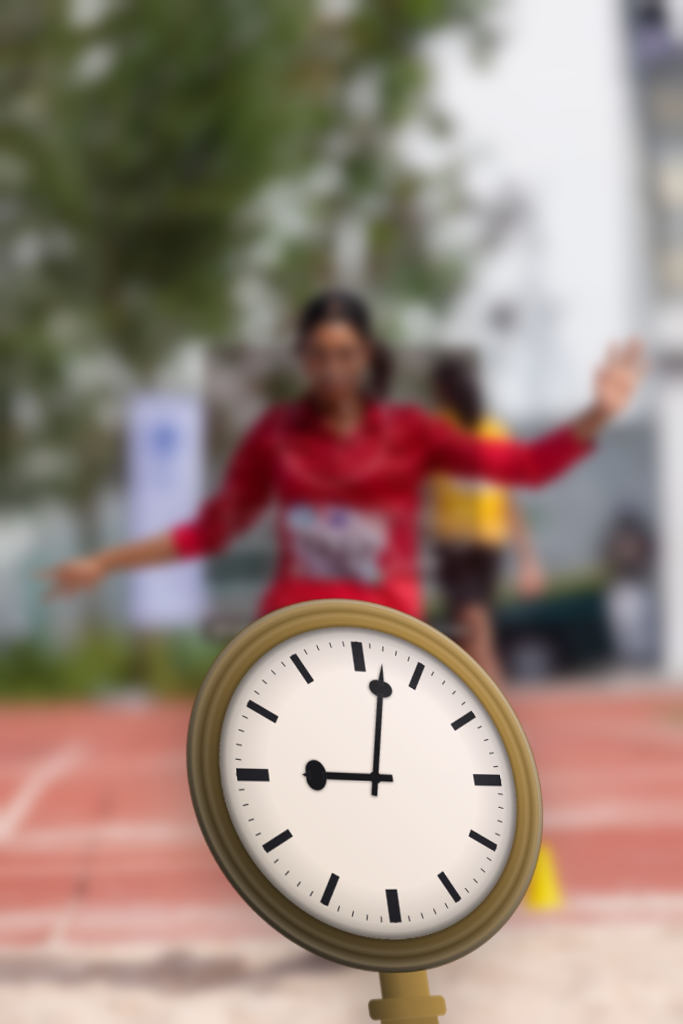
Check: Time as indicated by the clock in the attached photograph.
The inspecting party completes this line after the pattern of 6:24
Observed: 9:02
